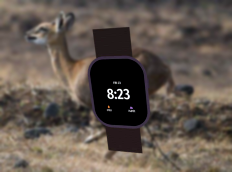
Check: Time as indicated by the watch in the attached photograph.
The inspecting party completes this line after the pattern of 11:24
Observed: 8:23
